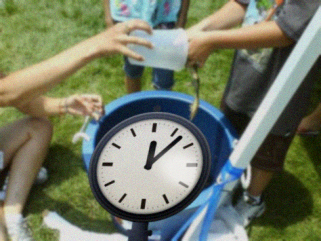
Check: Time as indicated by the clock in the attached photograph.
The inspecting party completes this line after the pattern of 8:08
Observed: 12:07
